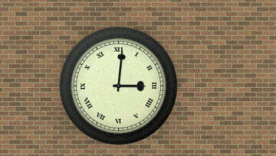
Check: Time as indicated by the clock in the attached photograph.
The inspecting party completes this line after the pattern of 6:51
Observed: 3:01
